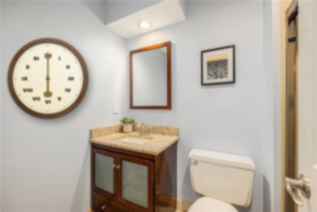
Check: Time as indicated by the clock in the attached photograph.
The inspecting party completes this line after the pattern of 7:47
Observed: 6:00
